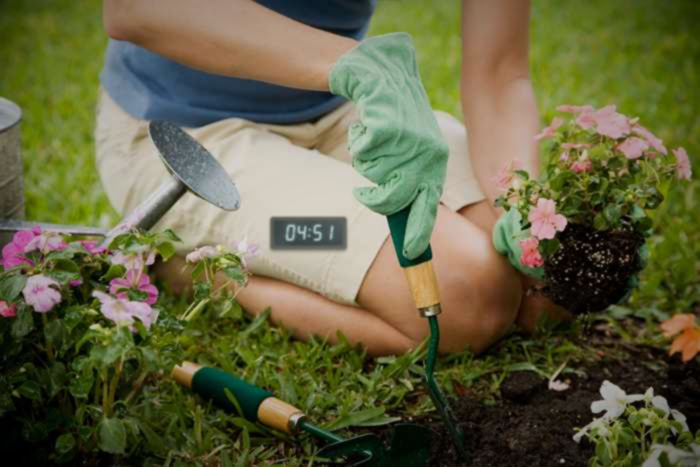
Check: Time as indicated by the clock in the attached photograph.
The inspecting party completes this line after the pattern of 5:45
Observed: 4:51
